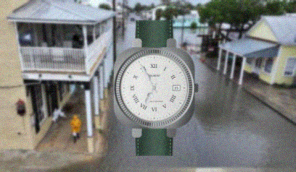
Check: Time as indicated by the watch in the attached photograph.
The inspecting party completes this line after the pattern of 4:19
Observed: 6:55
